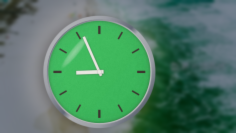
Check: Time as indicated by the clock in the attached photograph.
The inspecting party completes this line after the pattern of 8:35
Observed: 8:56
